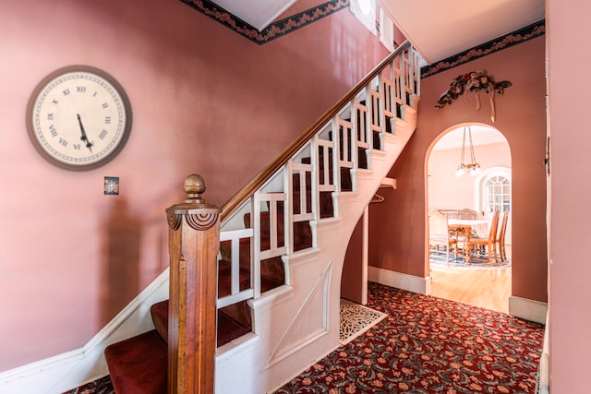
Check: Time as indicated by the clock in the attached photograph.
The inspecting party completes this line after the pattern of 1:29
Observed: 5:26
